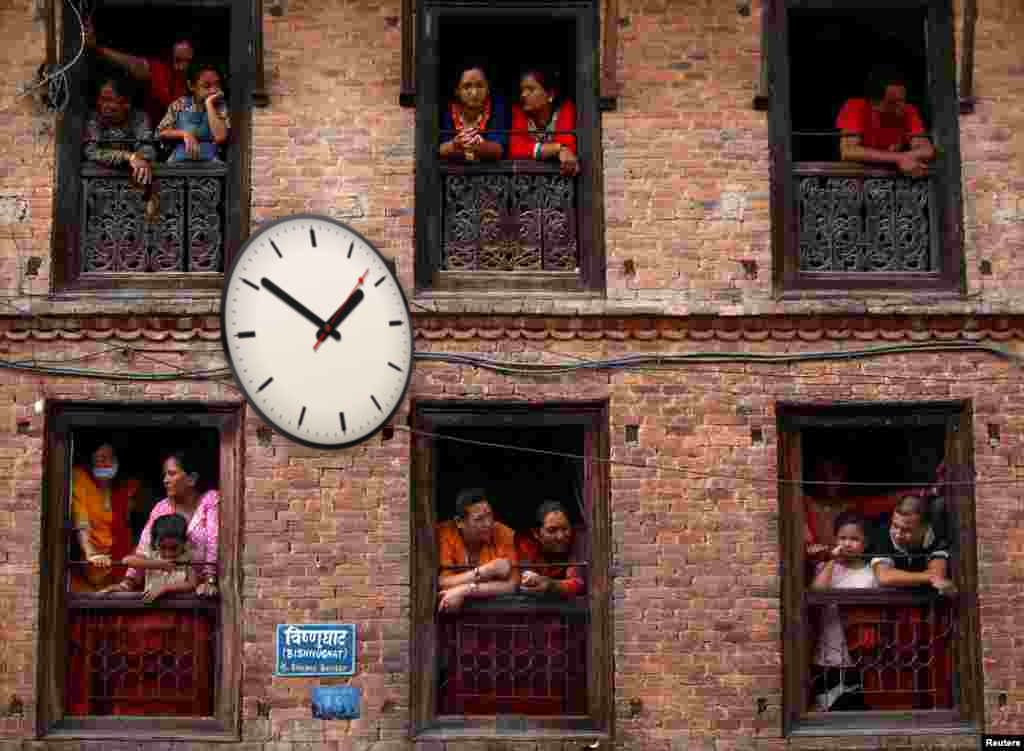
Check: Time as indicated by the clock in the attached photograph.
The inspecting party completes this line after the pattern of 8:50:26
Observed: 1:51:08
